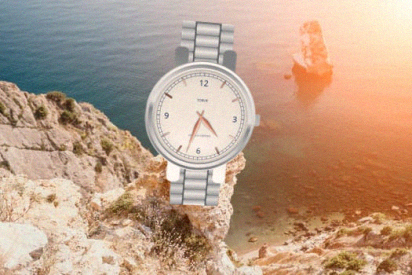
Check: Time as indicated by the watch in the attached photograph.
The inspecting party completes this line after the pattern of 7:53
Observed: 4:33
